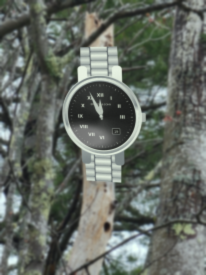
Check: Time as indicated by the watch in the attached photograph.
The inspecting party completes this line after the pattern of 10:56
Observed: 11:56
